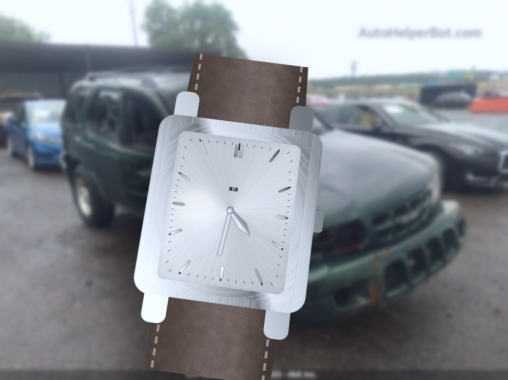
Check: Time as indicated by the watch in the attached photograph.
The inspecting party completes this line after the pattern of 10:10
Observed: 4:31
